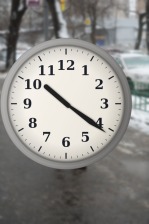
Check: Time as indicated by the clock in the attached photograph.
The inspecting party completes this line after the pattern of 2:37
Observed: 10:21
